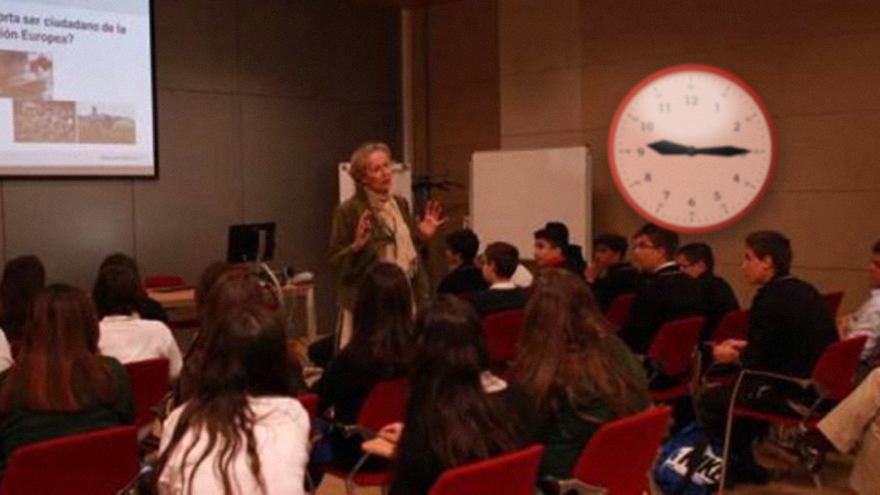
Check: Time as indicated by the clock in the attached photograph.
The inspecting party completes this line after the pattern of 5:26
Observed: 9:15
